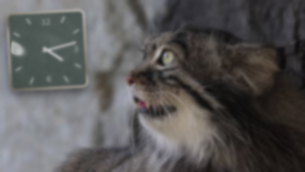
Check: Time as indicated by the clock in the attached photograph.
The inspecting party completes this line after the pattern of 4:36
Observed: 4:13
